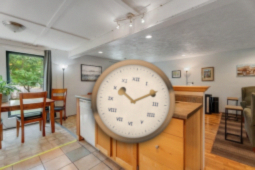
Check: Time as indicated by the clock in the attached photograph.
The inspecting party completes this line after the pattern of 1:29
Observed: 10:10
